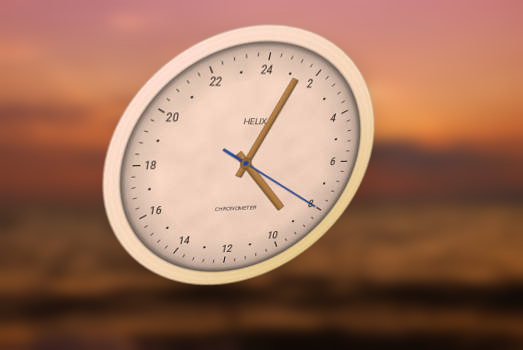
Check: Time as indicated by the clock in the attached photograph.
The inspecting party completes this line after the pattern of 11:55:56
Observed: 9:03:20
